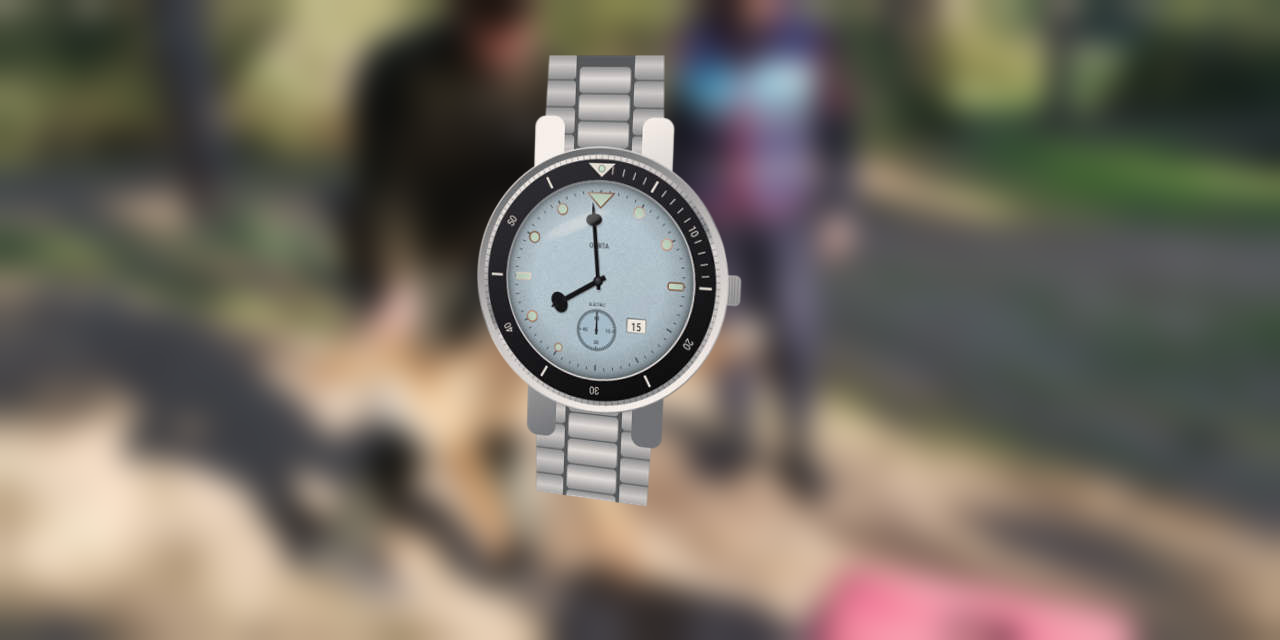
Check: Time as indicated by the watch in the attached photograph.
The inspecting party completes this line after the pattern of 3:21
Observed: 7:59
